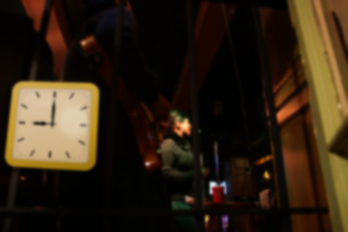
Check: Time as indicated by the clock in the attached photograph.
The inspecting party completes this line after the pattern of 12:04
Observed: 9:00
